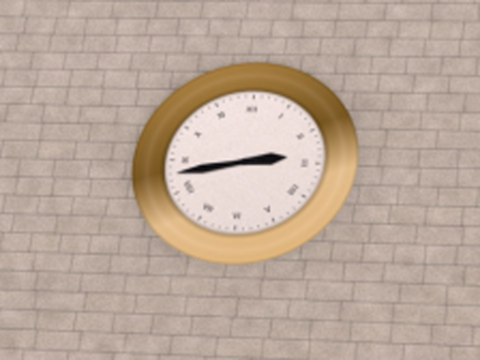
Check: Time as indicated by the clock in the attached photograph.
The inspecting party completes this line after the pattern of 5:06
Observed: 2:43
